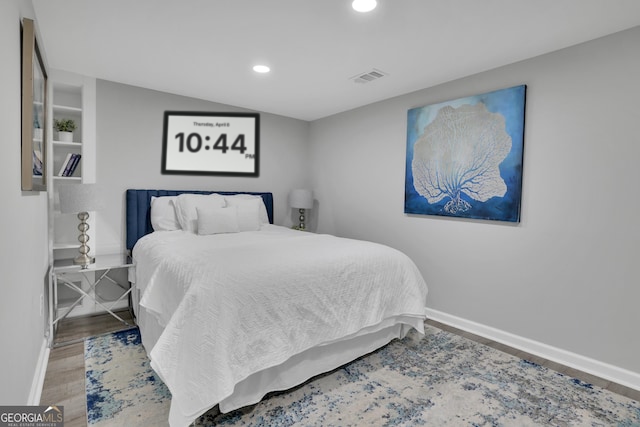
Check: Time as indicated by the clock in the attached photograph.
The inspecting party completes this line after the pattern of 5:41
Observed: 10:44
